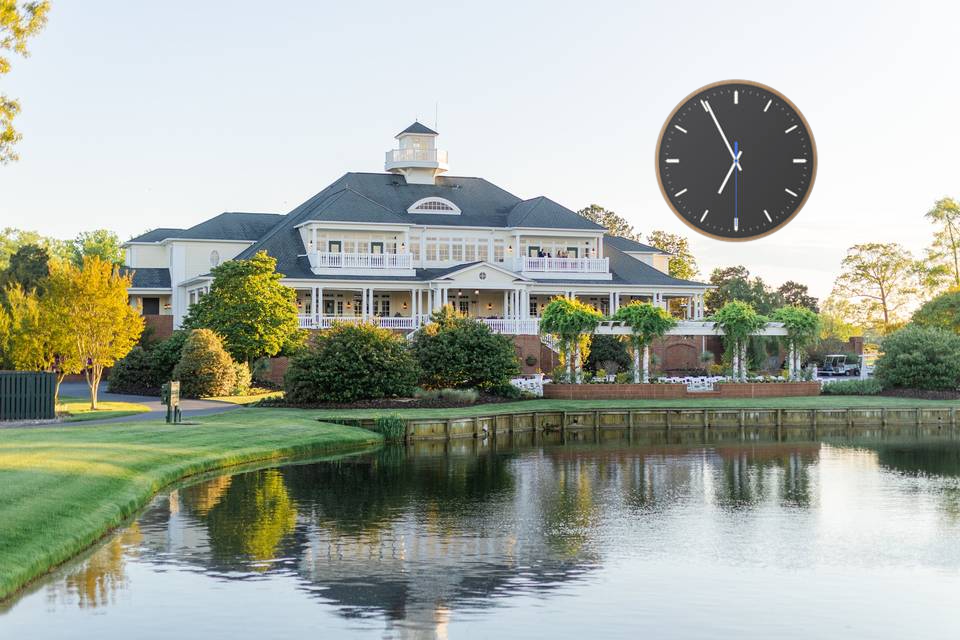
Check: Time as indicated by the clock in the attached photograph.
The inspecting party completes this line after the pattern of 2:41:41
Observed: 6:55:30
